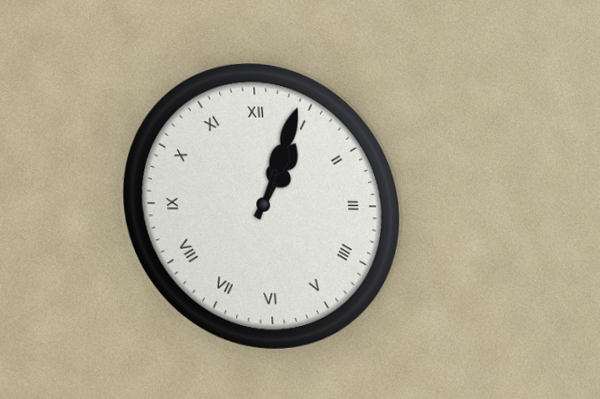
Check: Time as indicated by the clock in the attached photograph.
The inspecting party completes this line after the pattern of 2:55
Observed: 1:04
